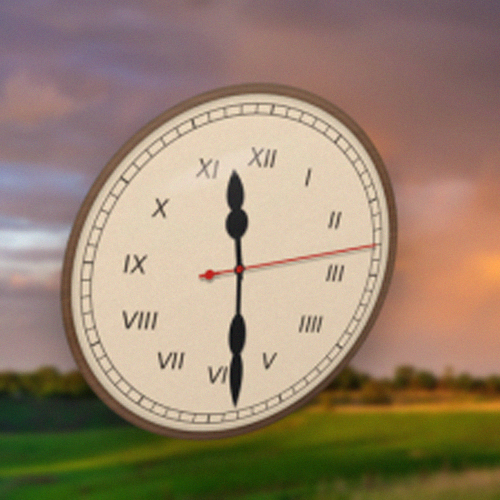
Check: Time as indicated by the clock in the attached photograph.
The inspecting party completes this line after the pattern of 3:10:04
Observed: 11:28:13
